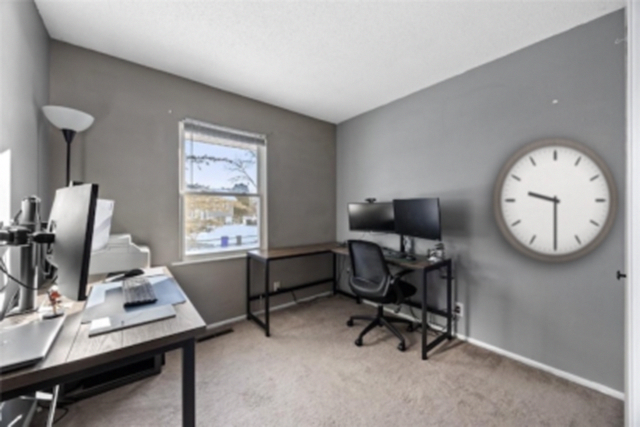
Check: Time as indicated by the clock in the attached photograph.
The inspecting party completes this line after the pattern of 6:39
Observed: 9:30
